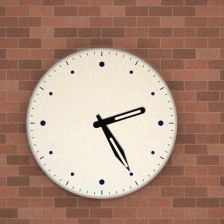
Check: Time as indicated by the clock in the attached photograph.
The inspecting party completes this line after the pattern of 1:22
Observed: 2:25
